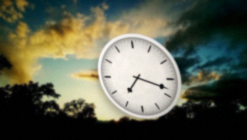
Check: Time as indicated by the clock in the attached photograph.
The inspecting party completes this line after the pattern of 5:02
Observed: 7:18
